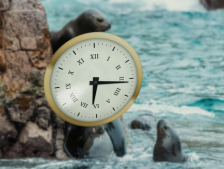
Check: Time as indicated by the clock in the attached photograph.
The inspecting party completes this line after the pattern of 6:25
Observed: 6:16
